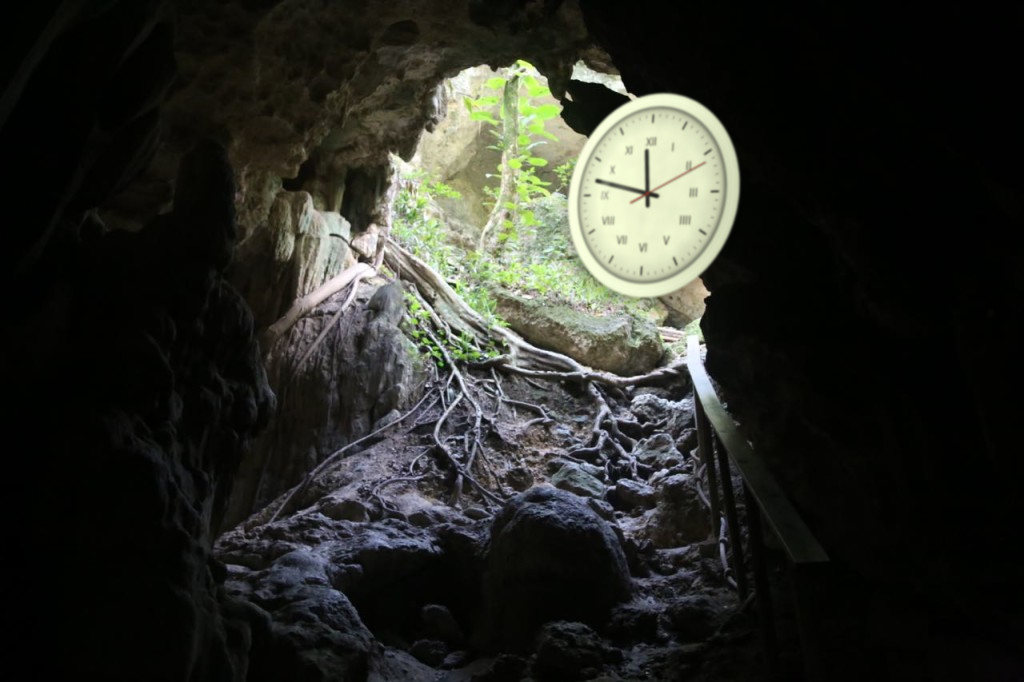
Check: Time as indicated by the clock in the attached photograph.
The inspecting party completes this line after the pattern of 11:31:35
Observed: 11:47:11
